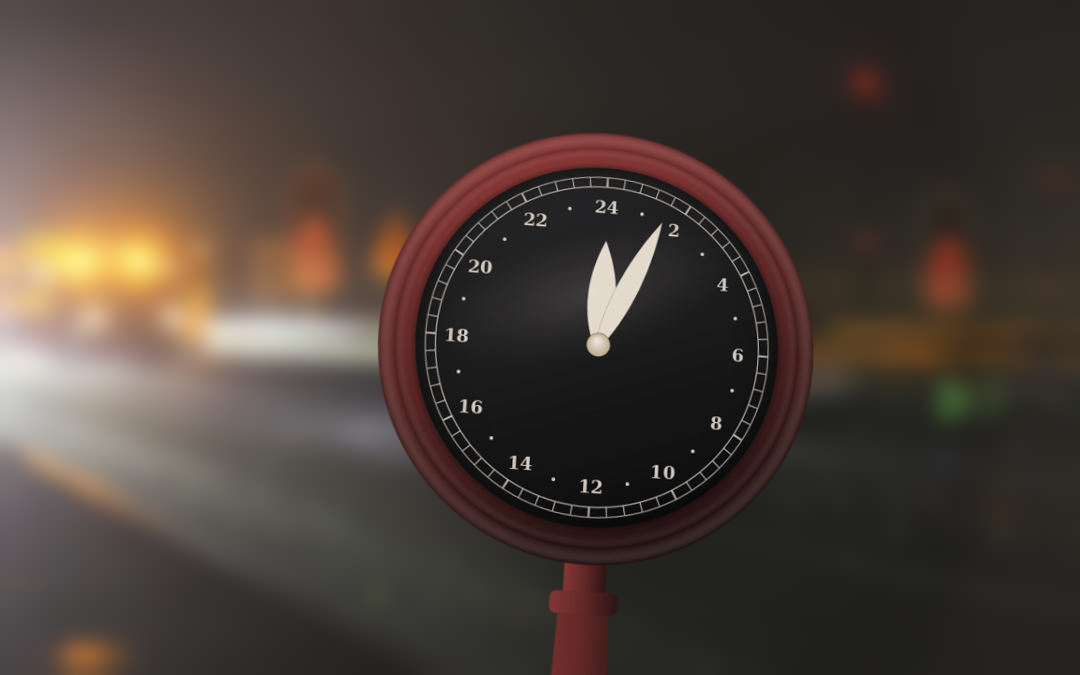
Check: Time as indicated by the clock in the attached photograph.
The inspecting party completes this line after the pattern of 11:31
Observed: 0:04
